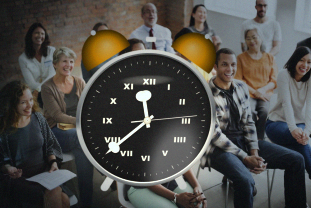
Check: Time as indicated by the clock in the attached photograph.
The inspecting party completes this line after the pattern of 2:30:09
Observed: 11:38:14
